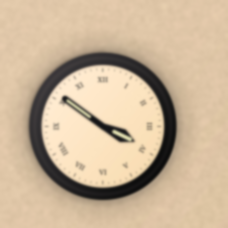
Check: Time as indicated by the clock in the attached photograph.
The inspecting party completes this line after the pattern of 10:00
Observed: 3:51
